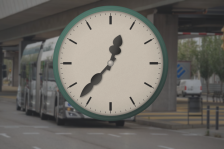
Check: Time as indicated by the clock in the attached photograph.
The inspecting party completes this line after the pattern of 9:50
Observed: 12:37
